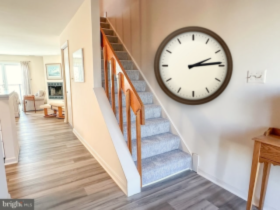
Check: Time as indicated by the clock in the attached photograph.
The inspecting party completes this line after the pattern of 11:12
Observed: 2:14
